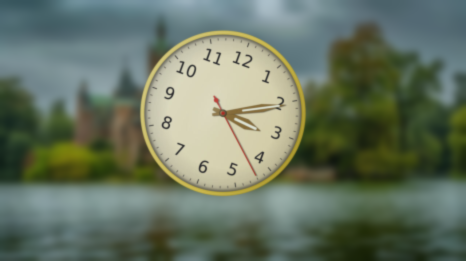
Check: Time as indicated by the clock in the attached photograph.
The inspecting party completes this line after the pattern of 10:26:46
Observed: 3:10:22
